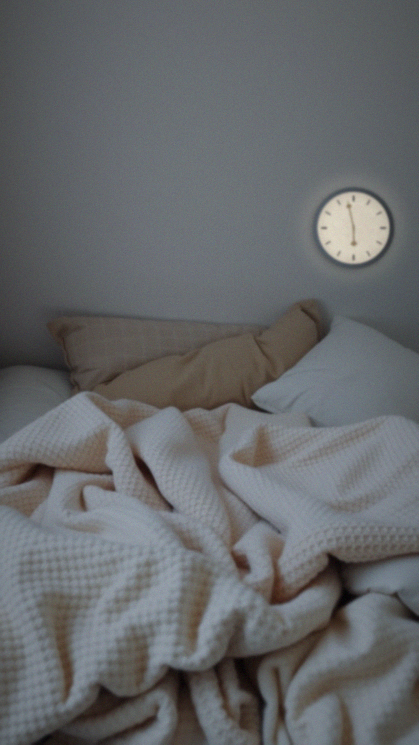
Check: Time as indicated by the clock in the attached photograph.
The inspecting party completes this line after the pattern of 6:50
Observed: 5:58
